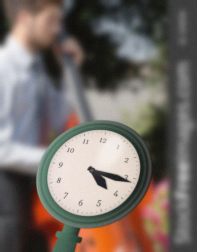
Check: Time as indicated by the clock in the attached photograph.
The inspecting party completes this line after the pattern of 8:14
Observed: 4:16
